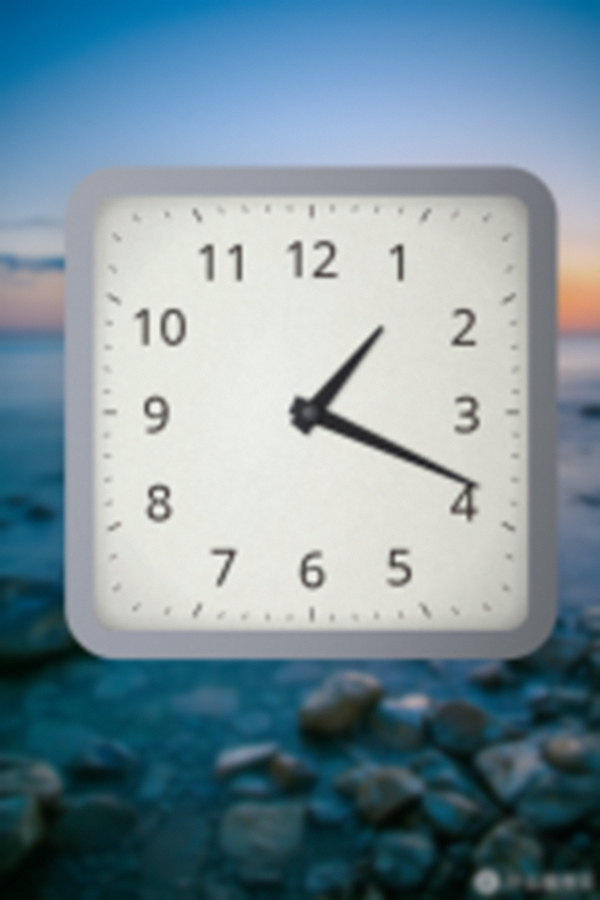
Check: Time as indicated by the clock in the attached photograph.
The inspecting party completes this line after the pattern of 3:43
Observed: 1:19
